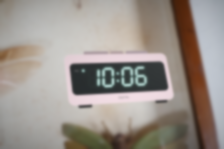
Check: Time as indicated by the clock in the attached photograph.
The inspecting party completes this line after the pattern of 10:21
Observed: 10:06
